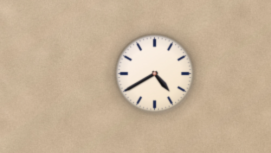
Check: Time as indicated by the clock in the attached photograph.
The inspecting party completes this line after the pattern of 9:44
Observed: 4:40
